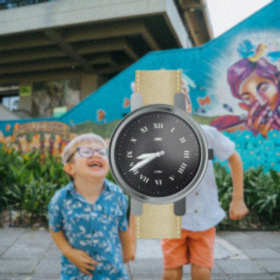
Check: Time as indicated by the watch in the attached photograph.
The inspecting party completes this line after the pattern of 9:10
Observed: 8:40
